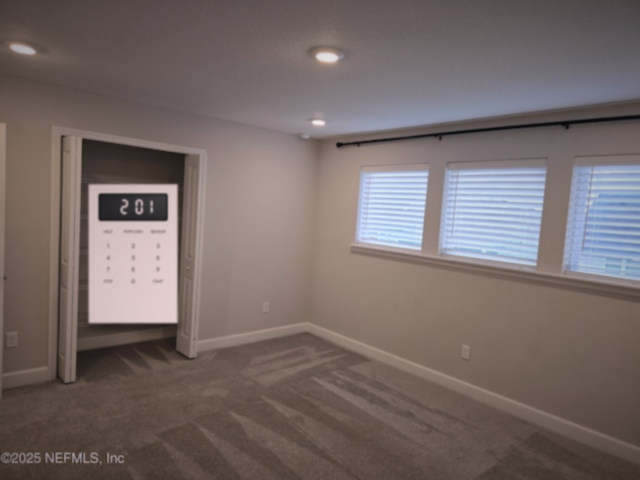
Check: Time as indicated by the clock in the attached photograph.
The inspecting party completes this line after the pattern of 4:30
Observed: 2:01
